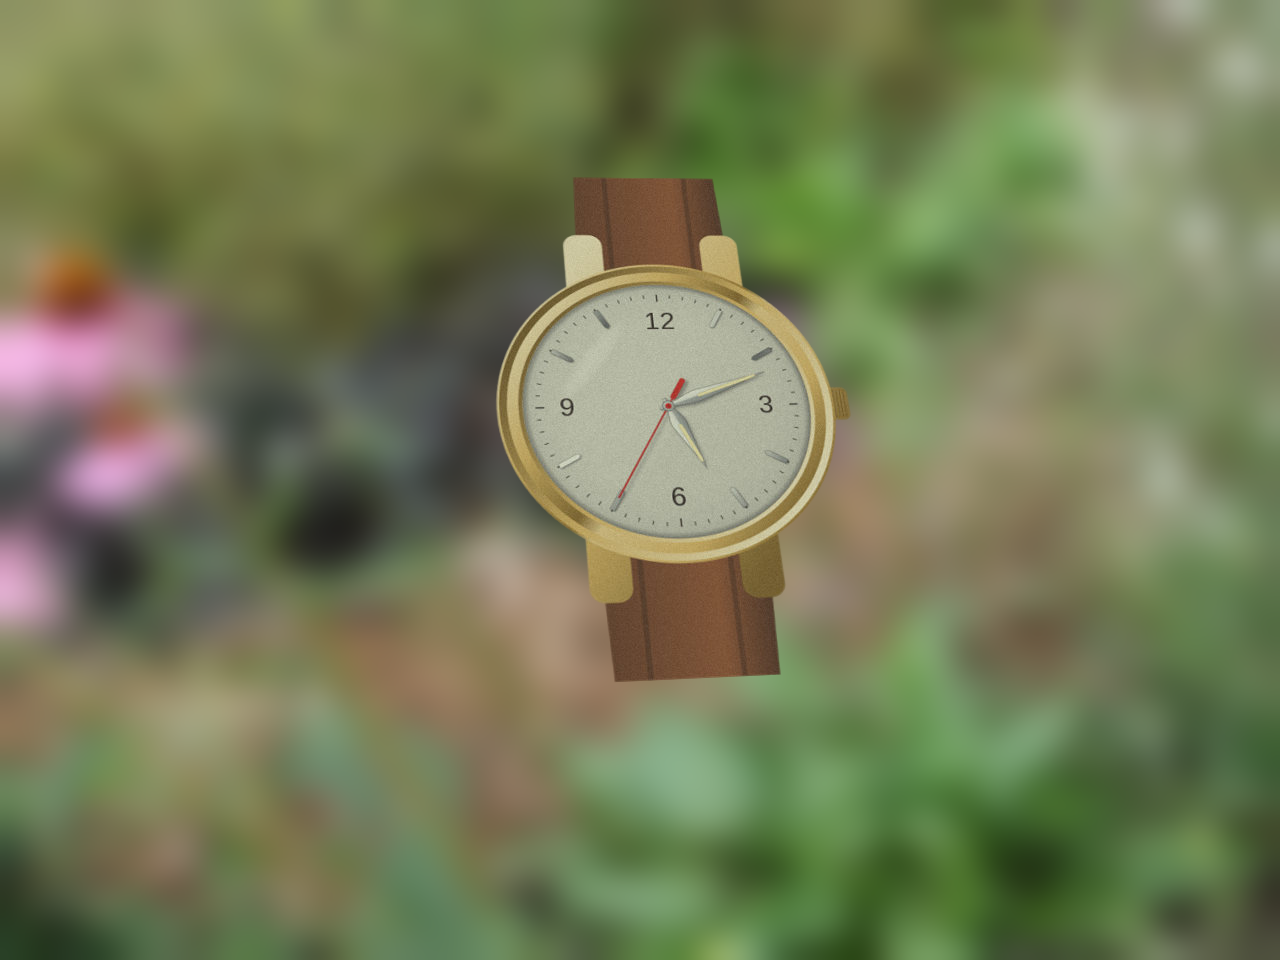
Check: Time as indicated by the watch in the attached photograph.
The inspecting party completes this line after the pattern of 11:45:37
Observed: 5:11:35
